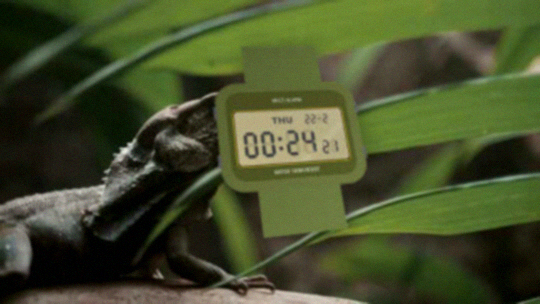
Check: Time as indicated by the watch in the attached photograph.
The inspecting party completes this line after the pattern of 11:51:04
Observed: 0:24:21
